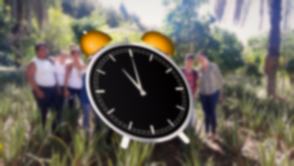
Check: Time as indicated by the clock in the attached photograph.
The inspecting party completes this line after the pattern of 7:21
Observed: 11:00
